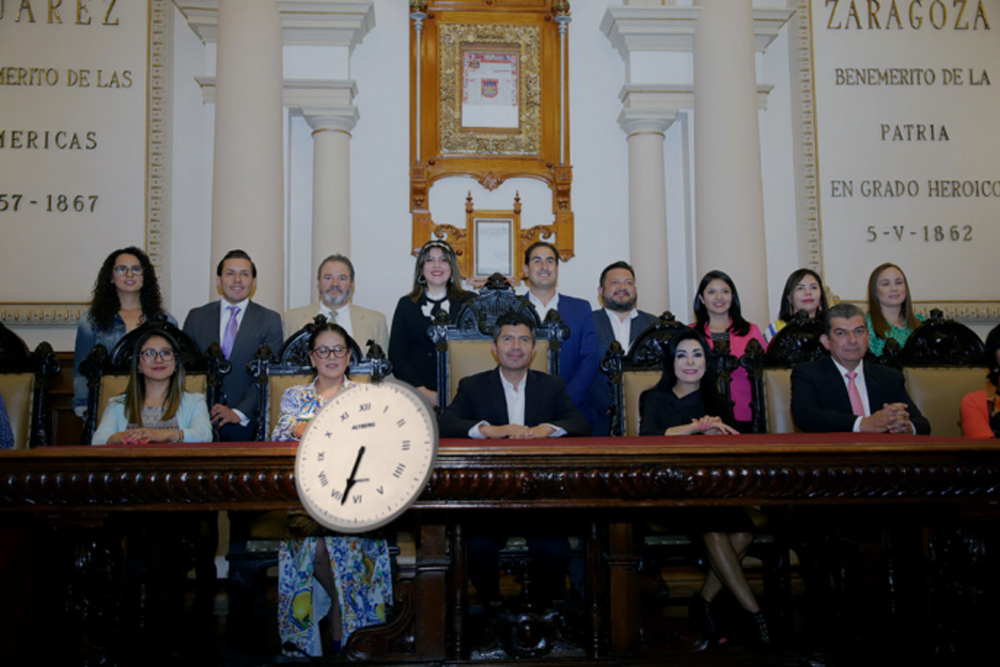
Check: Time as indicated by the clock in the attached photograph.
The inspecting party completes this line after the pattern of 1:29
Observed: 6:33
